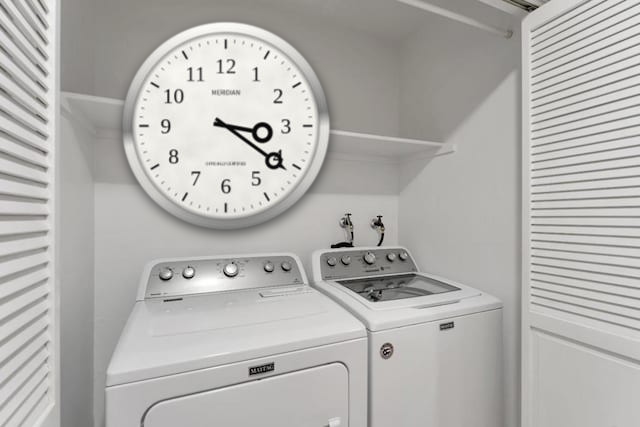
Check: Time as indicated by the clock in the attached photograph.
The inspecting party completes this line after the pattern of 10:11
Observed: 3:21
